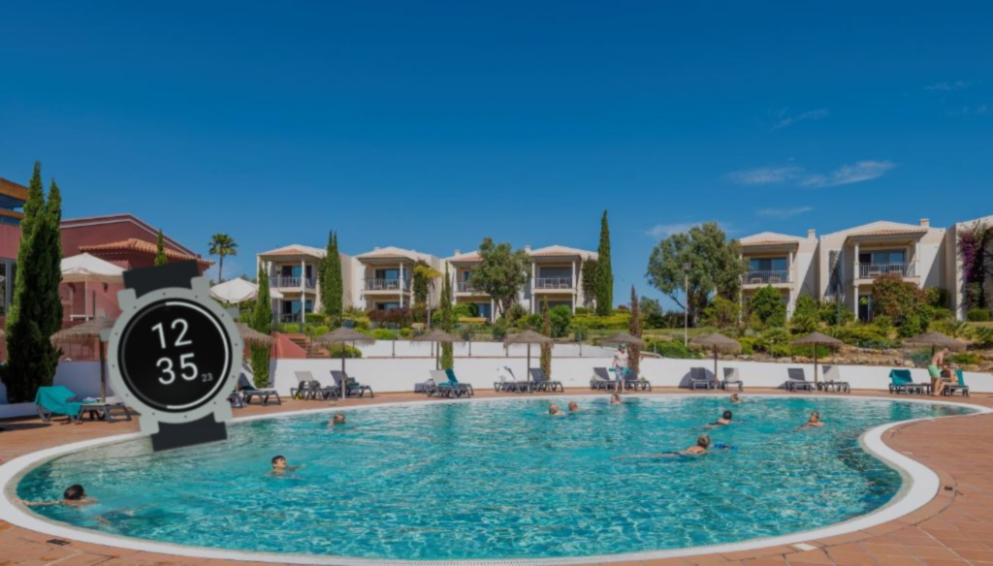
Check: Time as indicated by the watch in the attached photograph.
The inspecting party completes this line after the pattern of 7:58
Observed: 12:35
